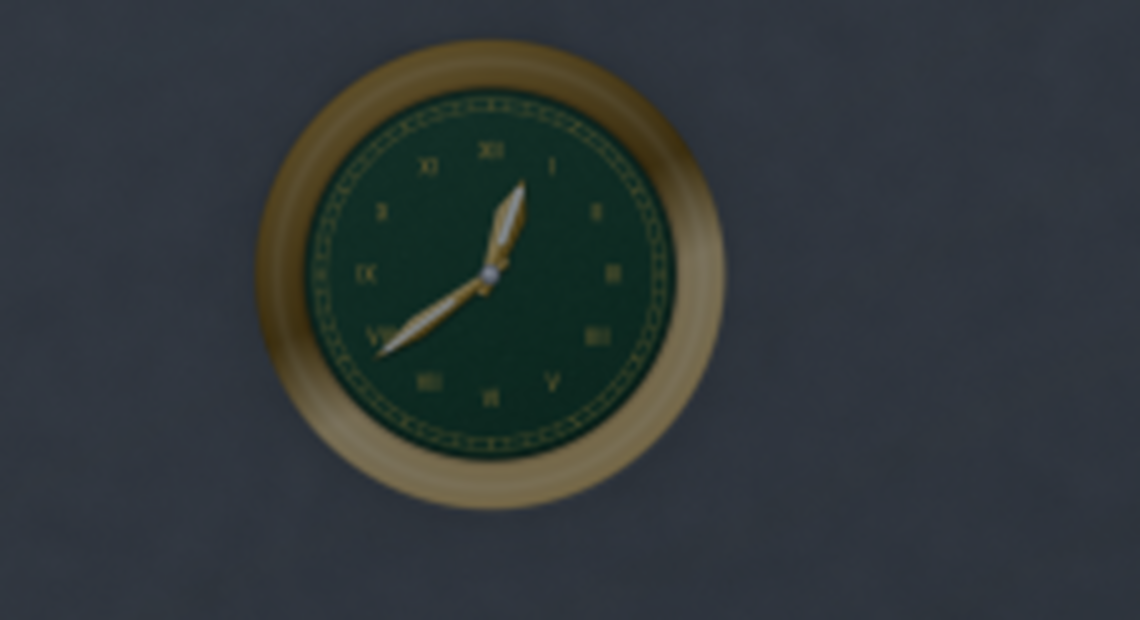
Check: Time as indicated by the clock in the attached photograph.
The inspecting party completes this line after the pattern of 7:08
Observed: 12:39
